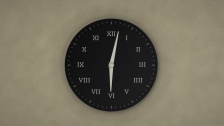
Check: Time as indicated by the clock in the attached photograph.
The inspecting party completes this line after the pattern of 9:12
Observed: 6:02
